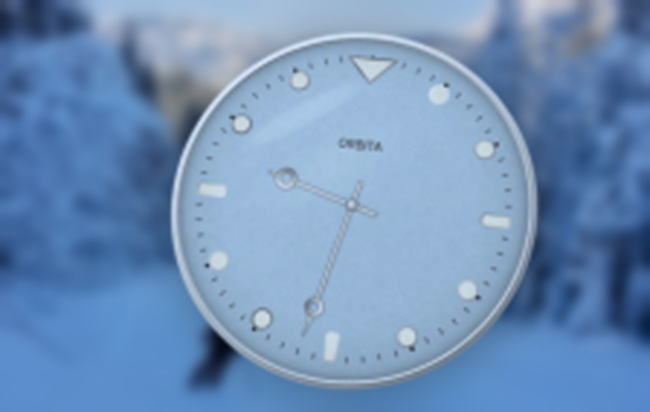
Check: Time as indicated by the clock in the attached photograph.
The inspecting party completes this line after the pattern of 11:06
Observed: 9:32
